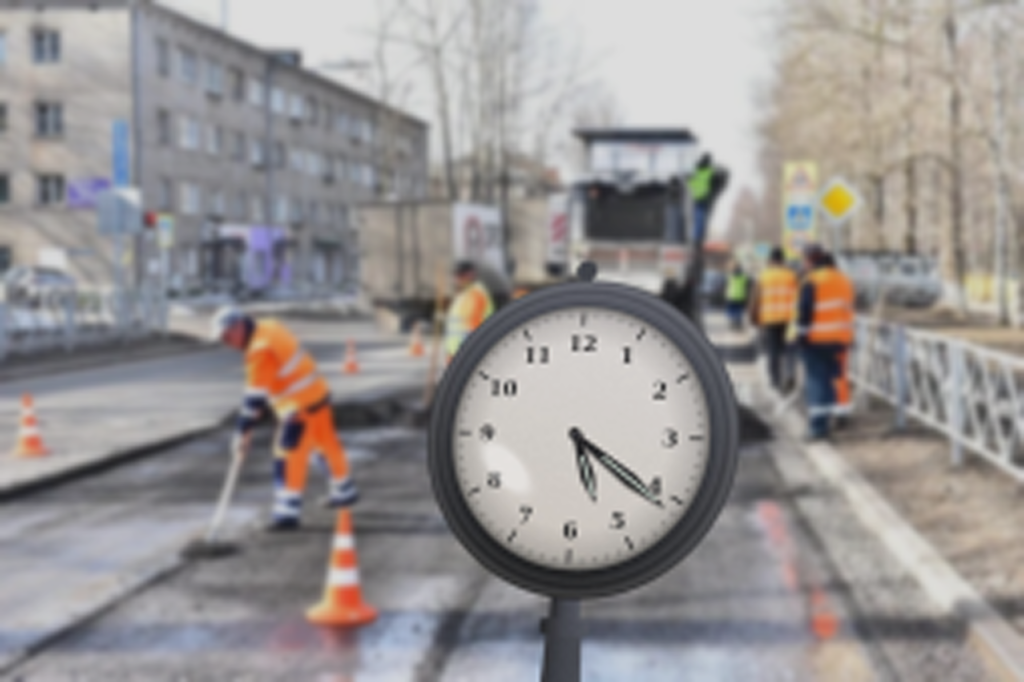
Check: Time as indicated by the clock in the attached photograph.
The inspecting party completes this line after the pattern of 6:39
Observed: 5:21
